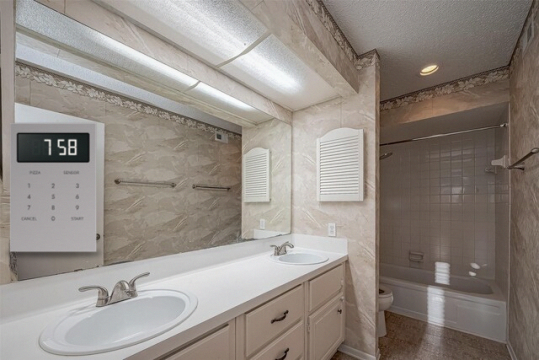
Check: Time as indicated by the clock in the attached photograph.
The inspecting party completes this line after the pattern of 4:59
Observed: 7:58
